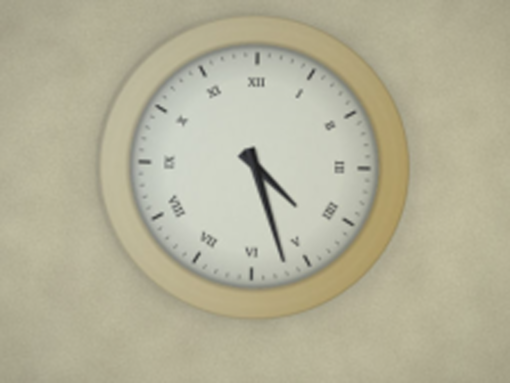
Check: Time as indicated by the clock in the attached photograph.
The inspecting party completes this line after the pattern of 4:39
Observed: 4:27
